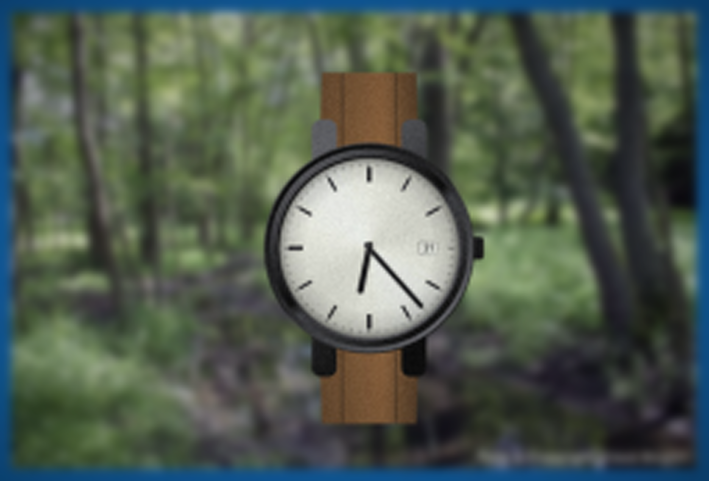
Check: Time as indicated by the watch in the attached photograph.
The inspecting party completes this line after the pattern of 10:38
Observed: 6:23
